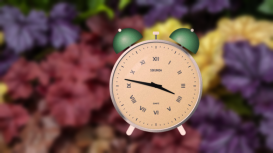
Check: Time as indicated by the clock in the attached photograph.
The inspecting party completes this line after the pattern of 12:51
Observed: 3:47
